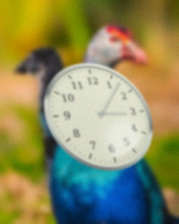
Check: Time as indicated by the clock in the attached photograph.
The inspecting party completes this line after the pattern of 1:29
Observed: 3:07
